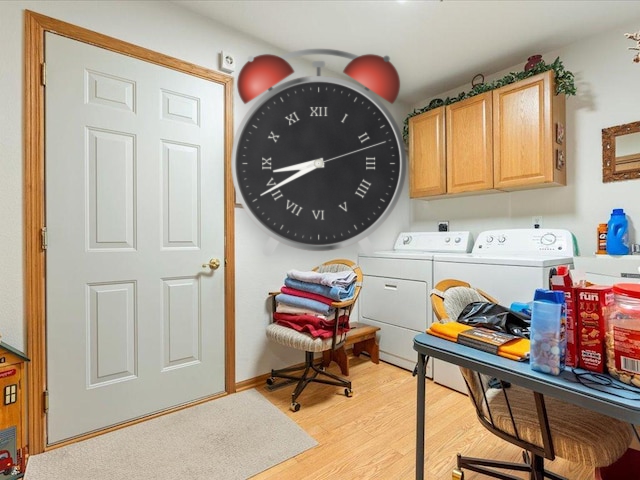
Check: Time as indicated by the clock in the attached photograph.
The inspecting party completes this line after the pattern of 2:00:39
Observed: 8:40:12
